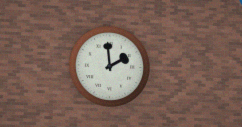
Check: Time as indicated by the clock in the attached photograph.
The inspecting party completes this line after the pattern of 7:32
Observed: 1:59
